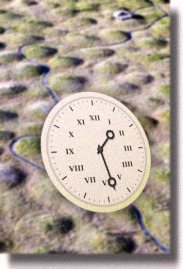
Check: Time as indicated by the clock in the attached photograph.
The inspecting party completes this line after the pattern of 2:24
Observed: 1:28
